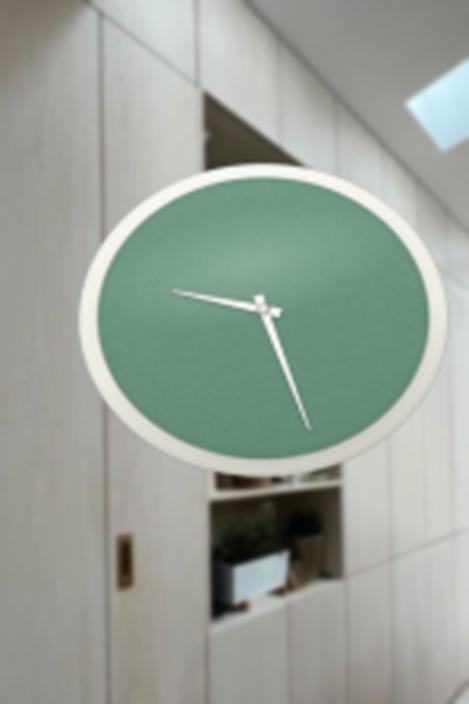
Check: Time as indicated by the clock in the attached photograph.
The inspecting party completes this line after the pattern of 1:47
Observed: 9:27
